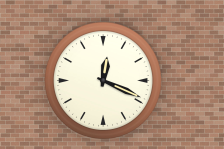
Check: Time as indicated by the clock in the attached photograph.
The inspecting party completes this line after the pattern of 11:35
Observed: 12:19
